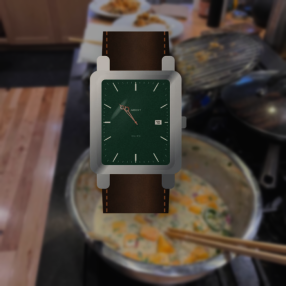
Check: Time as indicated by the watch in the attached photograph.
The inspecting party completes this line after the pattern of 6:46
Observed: 10:53
